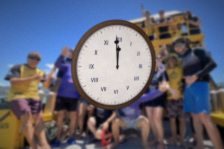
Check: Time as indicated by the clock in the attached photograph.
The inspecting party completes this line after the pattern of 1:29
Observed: 11:59
